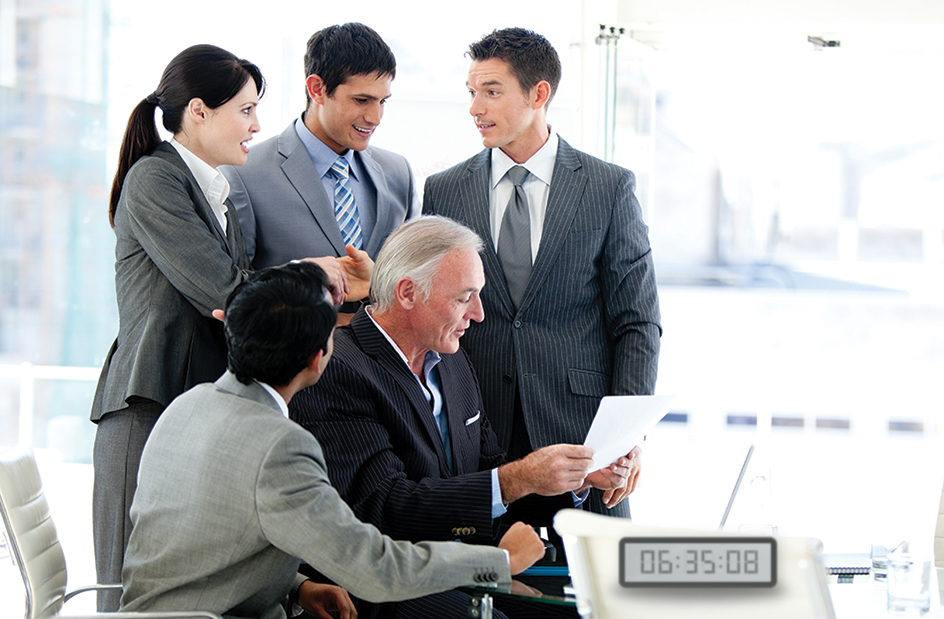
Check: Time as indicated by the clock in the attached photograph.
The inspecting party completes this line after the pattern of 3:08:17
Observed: 6:35:08
